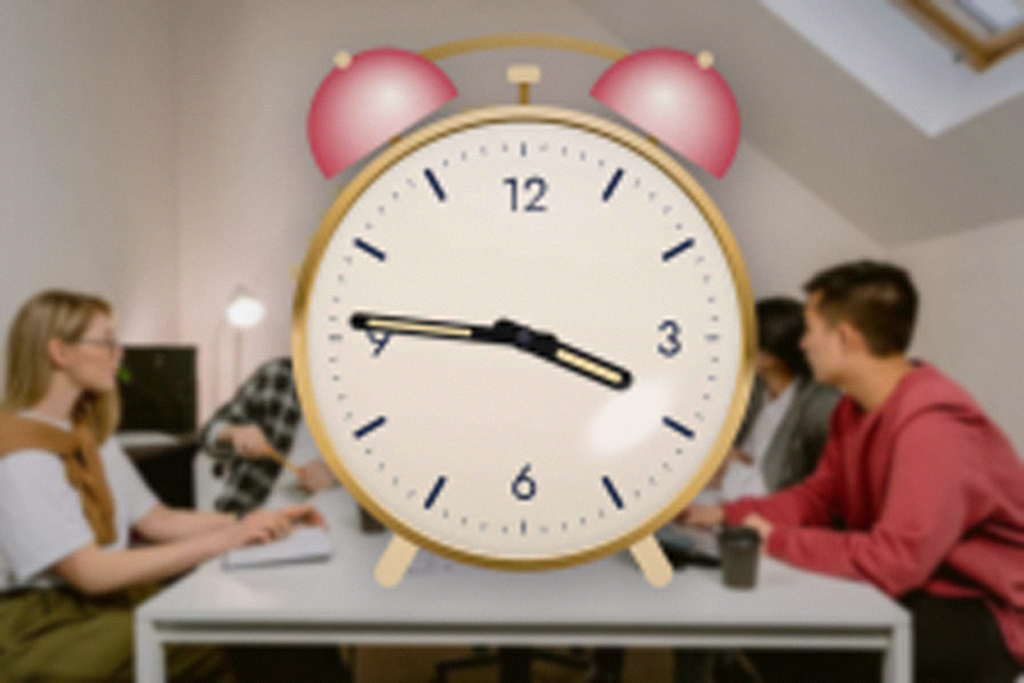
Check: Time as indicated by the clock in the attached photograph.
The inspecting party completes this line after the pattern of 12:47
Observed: 3:46
